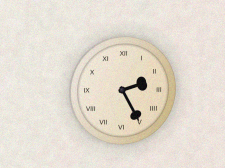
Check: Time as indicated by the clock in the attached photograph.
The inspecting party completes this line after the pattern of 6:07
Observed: 2:25
